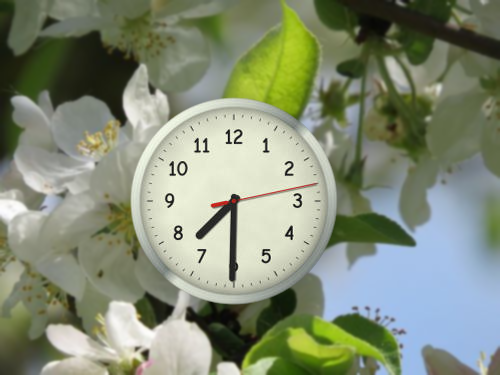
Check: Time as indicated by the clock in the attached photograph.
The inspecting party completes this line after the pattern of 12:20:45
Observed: 7:30:13
